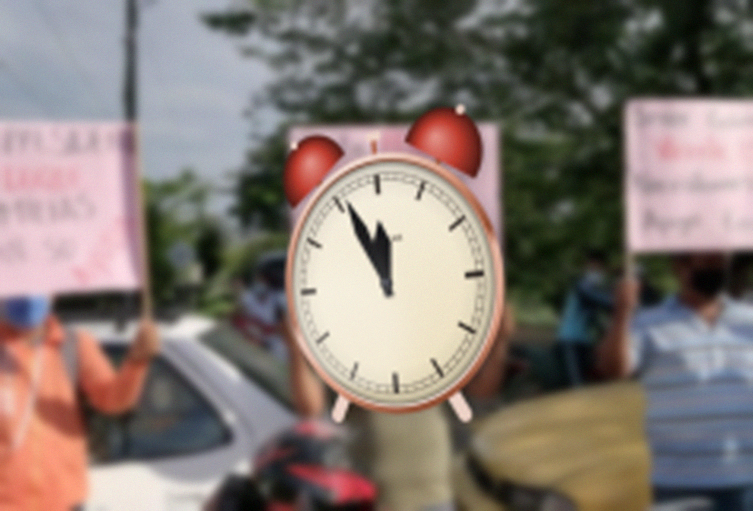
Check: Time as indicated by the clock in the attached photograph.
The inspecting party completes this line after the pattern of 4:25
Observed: 11:56
